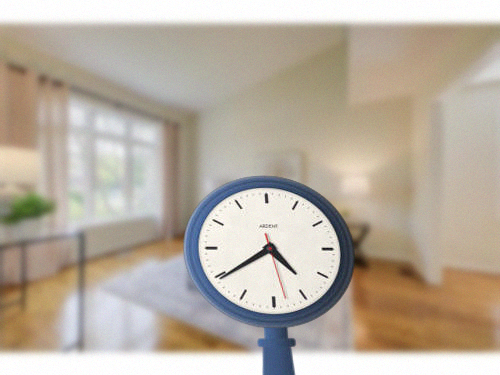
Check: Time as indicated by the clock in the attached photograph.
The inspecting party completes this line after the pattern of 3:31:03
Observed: 4:39:28
